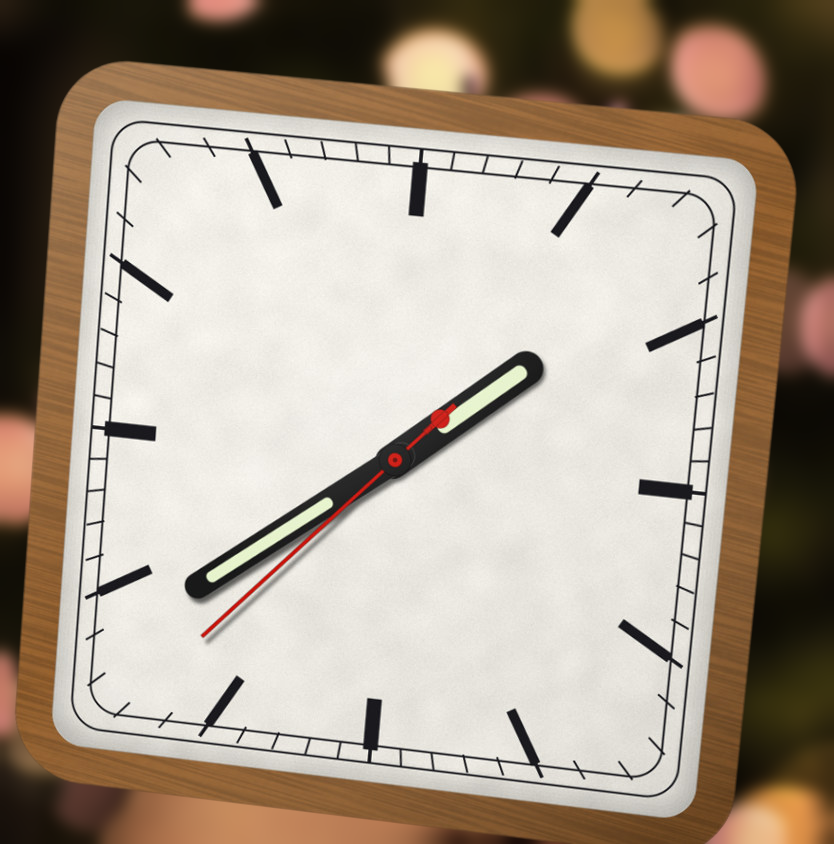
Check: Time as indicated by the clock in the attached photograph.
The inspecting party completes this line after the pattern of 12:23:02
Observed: 1:38:37
